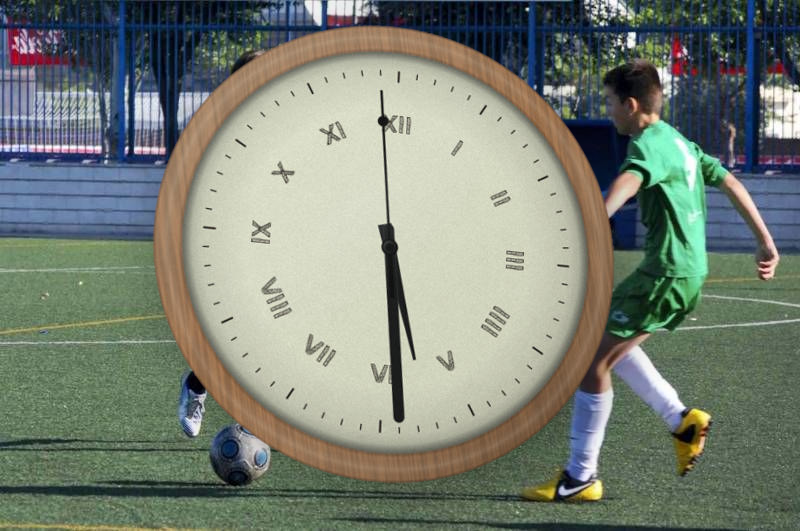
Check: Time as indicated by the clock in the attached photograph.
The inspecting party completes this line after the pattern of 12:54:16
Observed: 5:28:59
